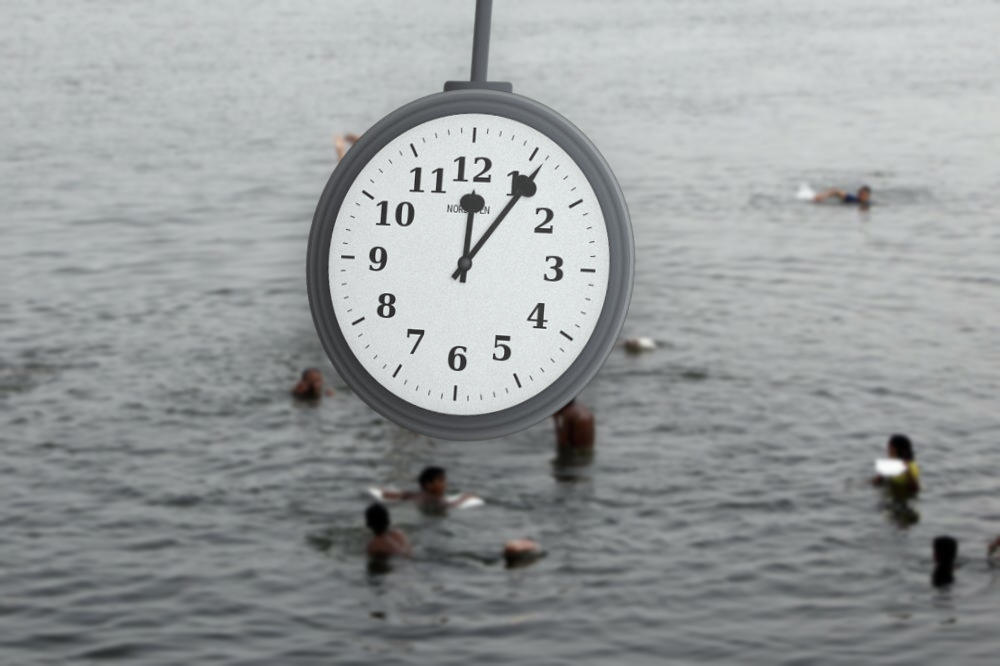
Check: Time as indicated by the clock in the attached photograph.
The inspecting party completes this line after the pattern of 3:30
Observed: 12:06
